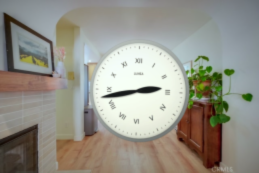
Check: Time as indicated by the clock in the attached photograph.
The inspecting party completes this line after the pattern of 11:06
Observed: 2:43
